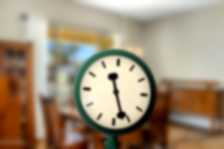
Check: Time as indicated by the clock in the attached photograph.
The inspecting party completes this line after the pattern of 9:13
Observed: 11:27
